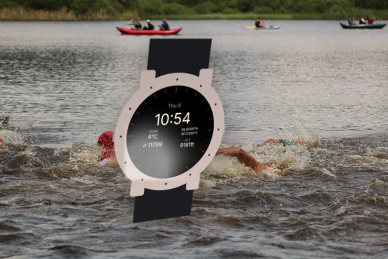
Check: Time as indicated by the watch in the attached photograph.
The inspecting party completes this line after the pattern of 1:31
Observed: 10:54
